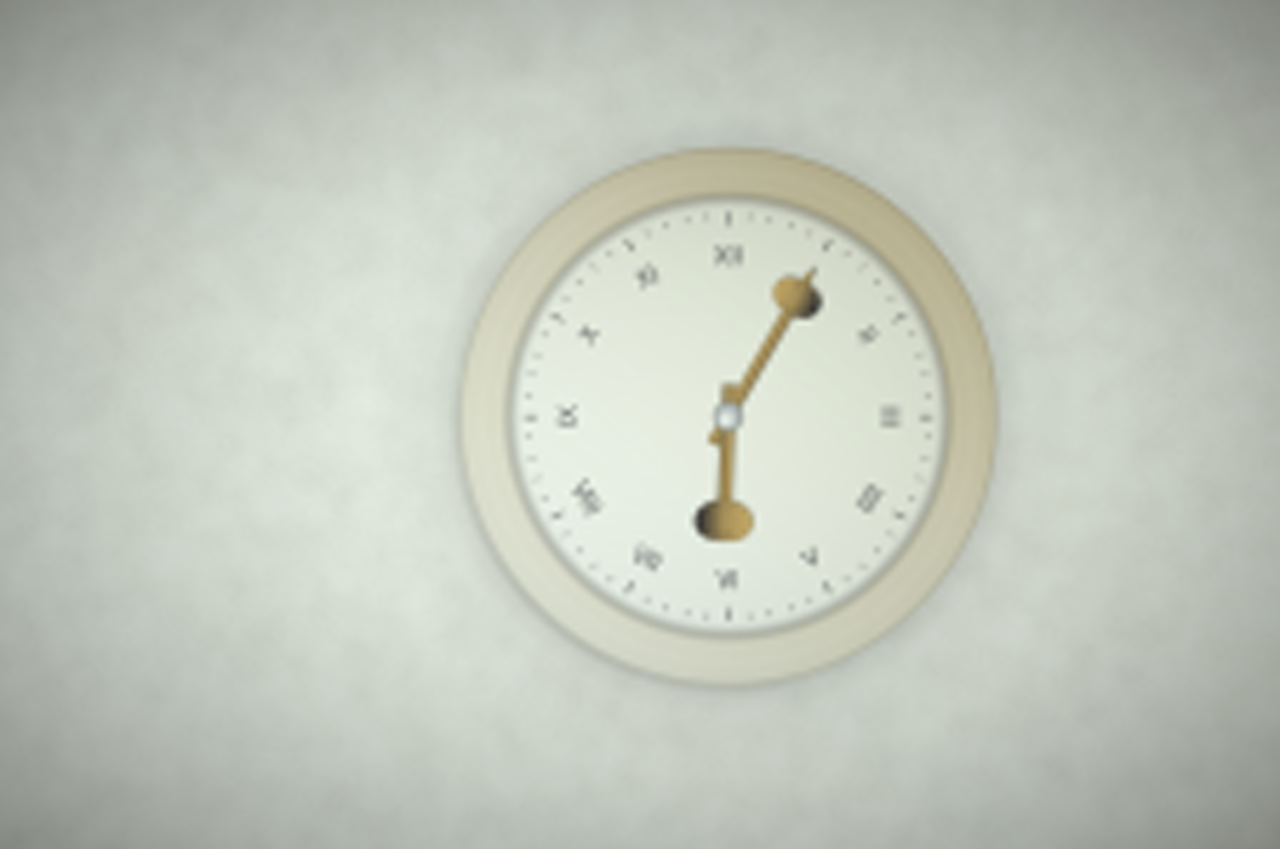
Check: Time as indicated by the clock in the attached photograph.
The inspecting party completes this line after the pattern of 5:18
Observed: 6:05
